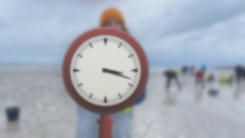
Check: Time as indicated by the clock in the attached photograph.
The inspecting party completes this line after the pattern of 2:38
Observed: 3:18
